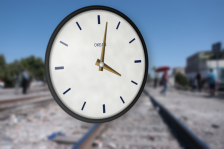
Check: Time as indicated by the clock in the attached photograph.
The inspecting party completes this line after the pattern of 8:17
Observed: 4:02
